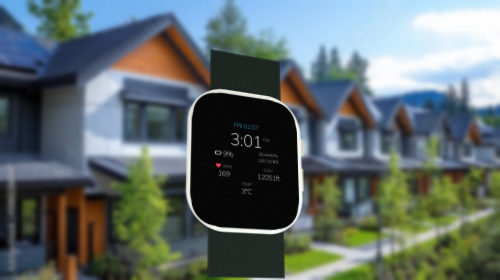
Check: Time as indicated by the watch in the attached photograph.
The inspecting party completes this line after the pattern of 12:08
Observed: 3:01
